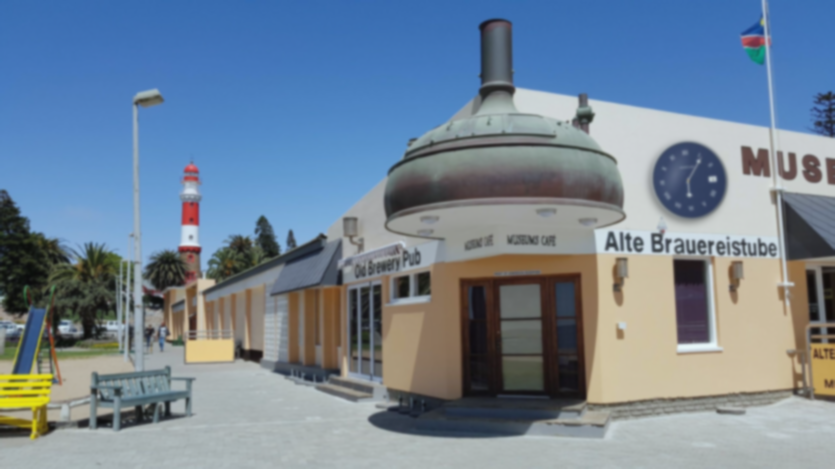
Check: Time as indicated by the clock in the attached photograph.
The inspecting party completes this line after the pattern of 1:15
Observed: 6:06
